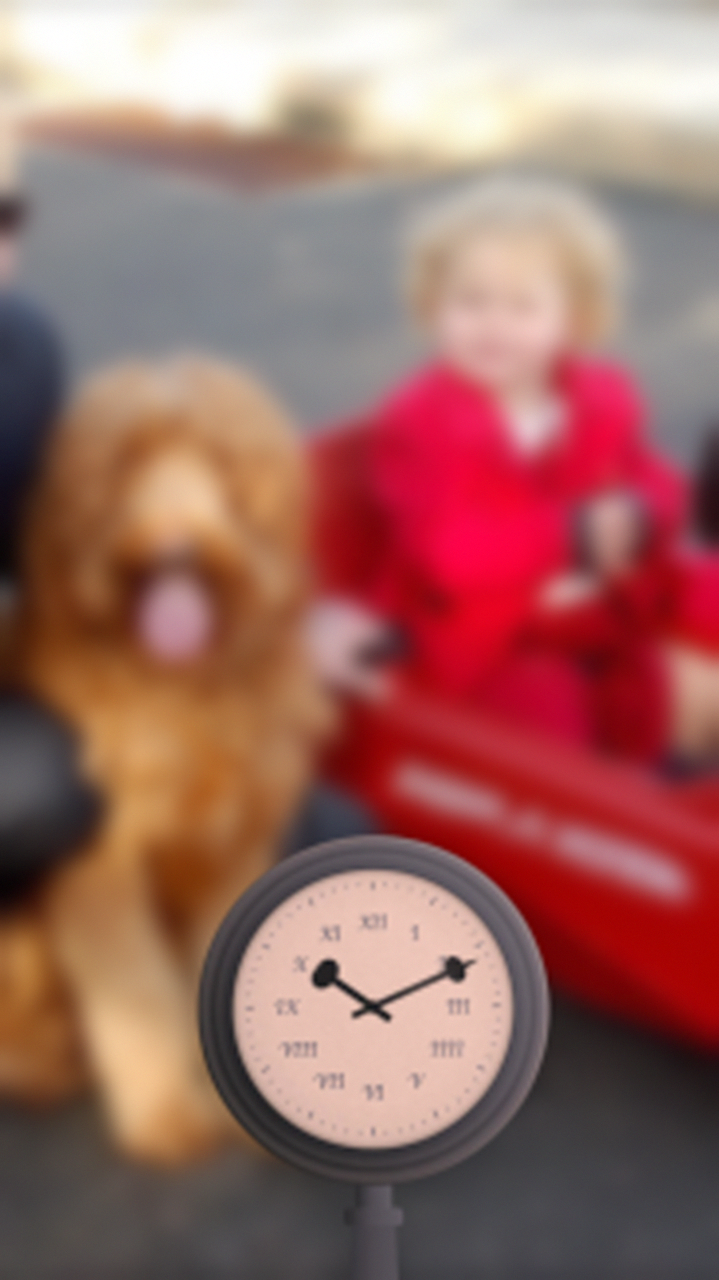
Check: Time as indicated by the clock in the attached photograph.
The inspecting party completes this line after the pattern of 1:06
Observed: 10:11
